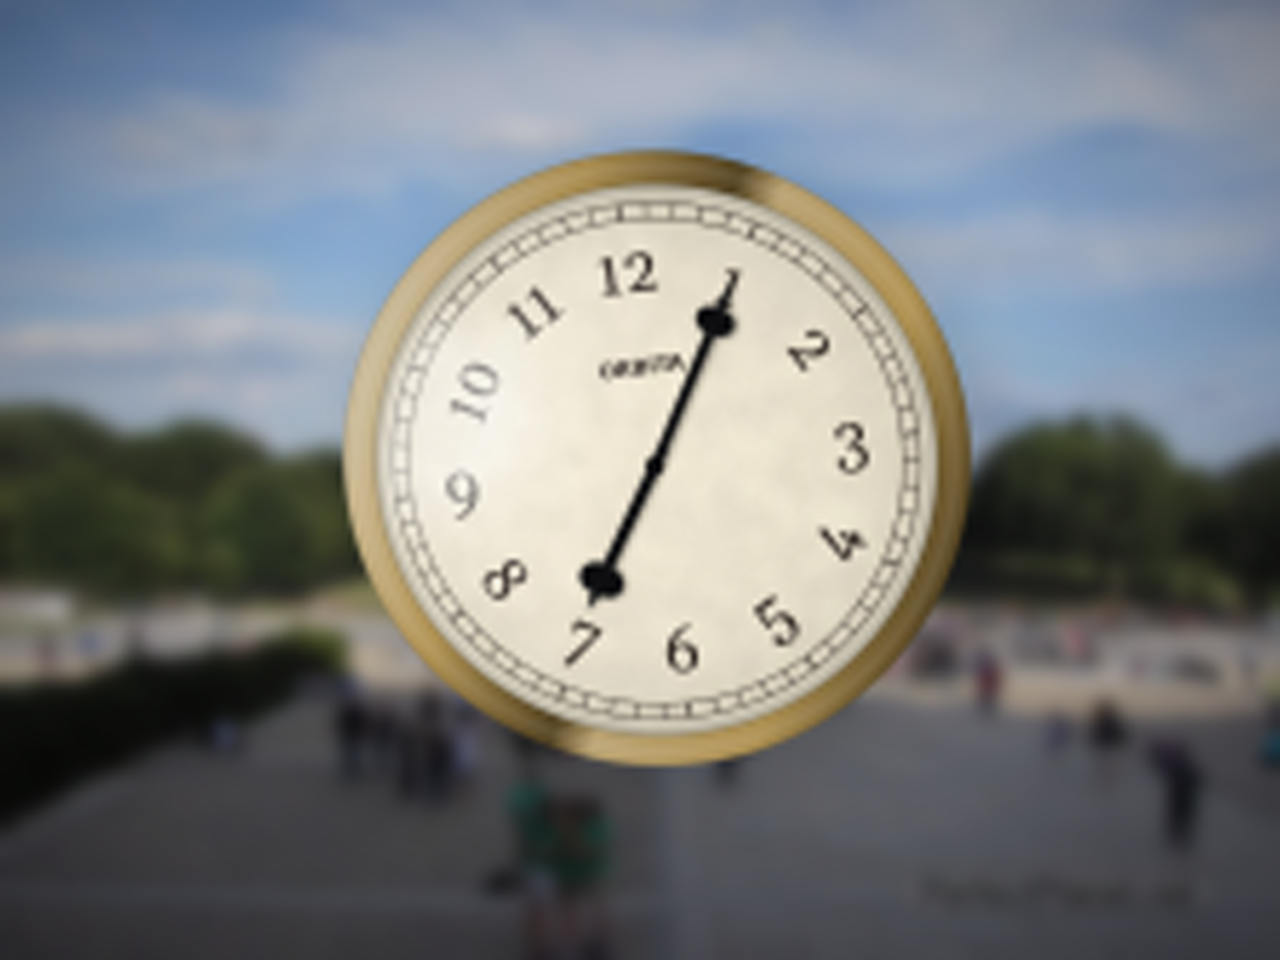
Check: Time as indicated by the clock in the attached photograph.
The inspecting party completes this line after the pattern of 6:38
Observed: 7:05
